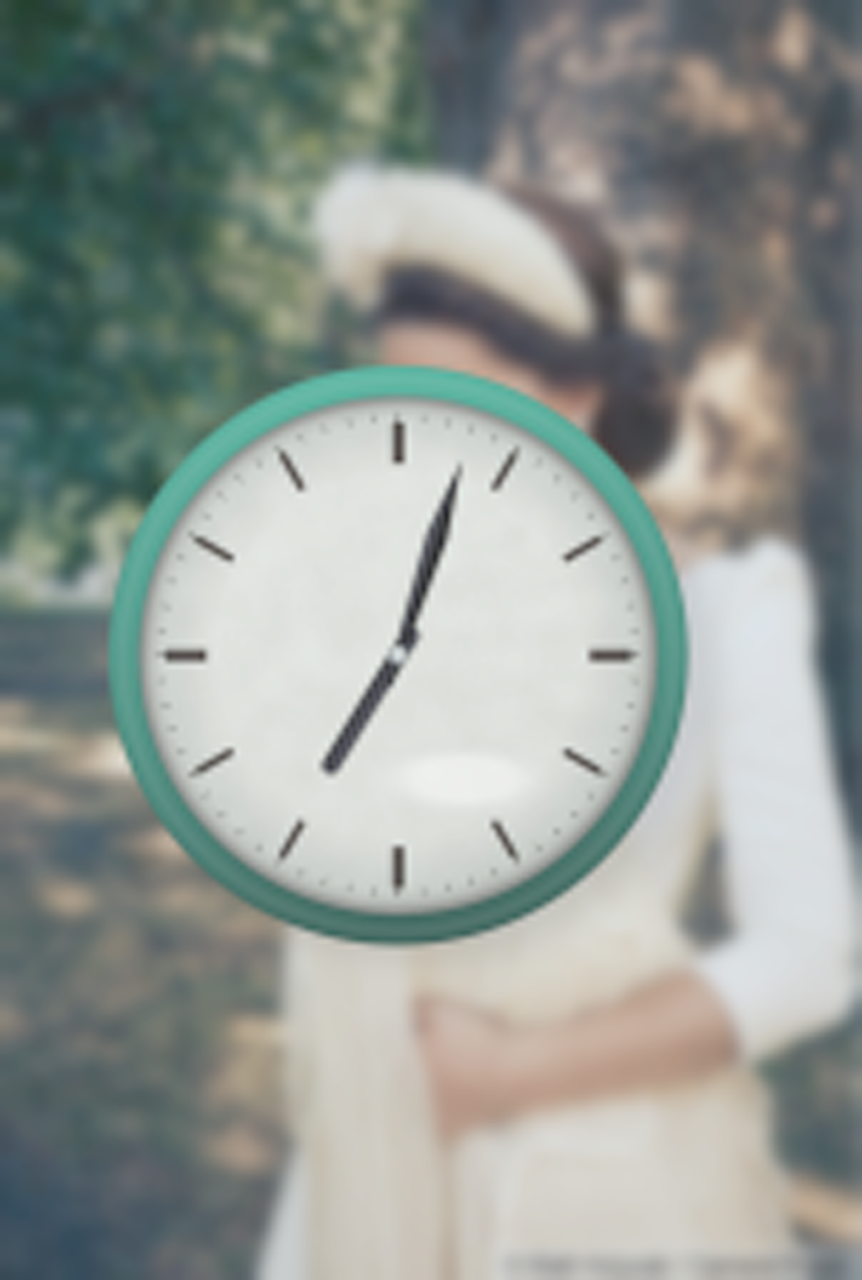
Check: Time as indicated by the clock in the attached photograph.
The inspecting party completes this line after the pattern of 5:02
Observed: 7:03
